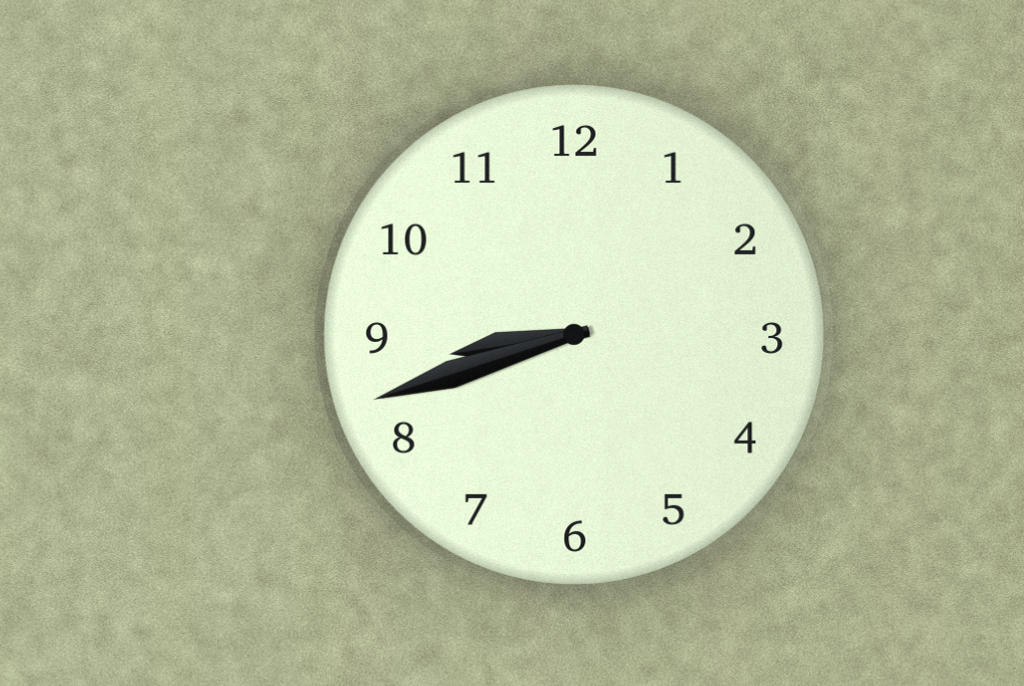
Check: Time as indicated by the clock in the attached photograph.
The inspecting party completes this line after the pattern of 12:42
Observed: 8:42
